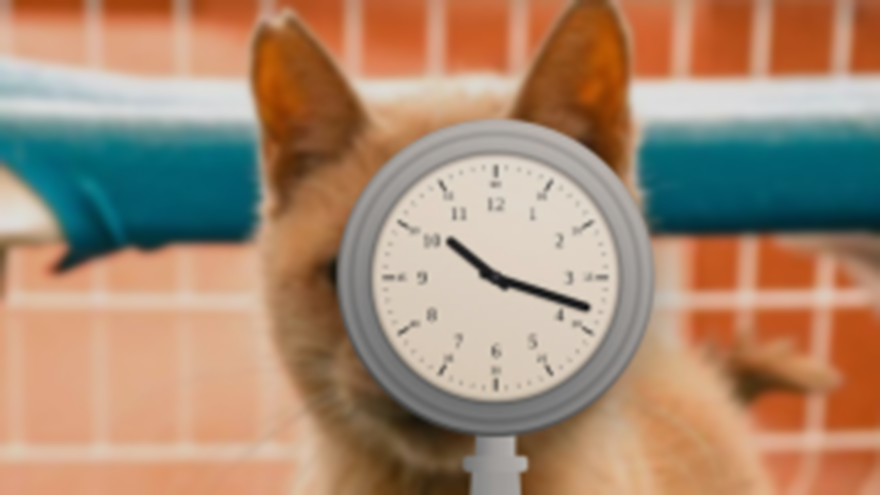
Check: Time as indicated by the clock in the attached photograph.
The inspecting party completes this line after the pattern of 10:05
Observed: 10:18
